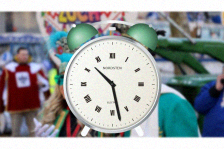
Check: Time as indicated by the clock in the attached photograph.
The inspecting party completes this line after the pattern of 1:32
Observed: 10:28
